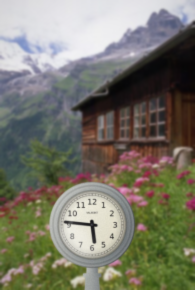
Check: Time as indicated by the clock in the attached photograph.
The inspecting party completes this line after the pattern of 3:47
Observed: 5:46
